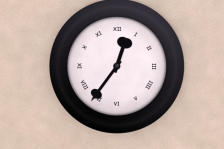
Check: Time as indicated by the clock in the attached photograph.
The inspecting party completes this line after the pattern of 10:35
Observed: 12:36
